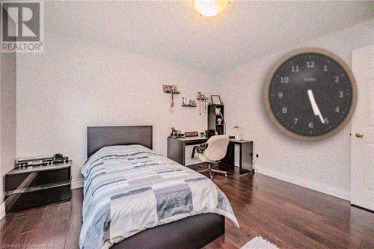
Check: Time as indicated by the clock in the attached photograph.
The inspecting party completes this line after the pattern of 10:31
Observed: 5:26
